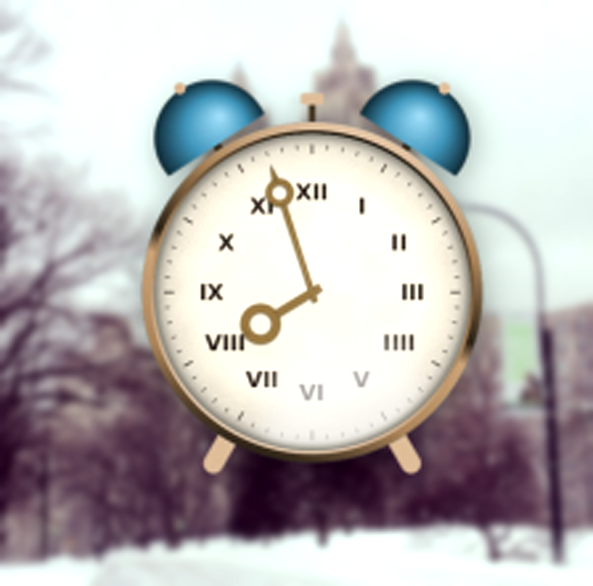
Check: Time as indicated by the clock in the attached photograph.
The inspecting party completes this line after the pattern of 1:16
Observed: 7:57
